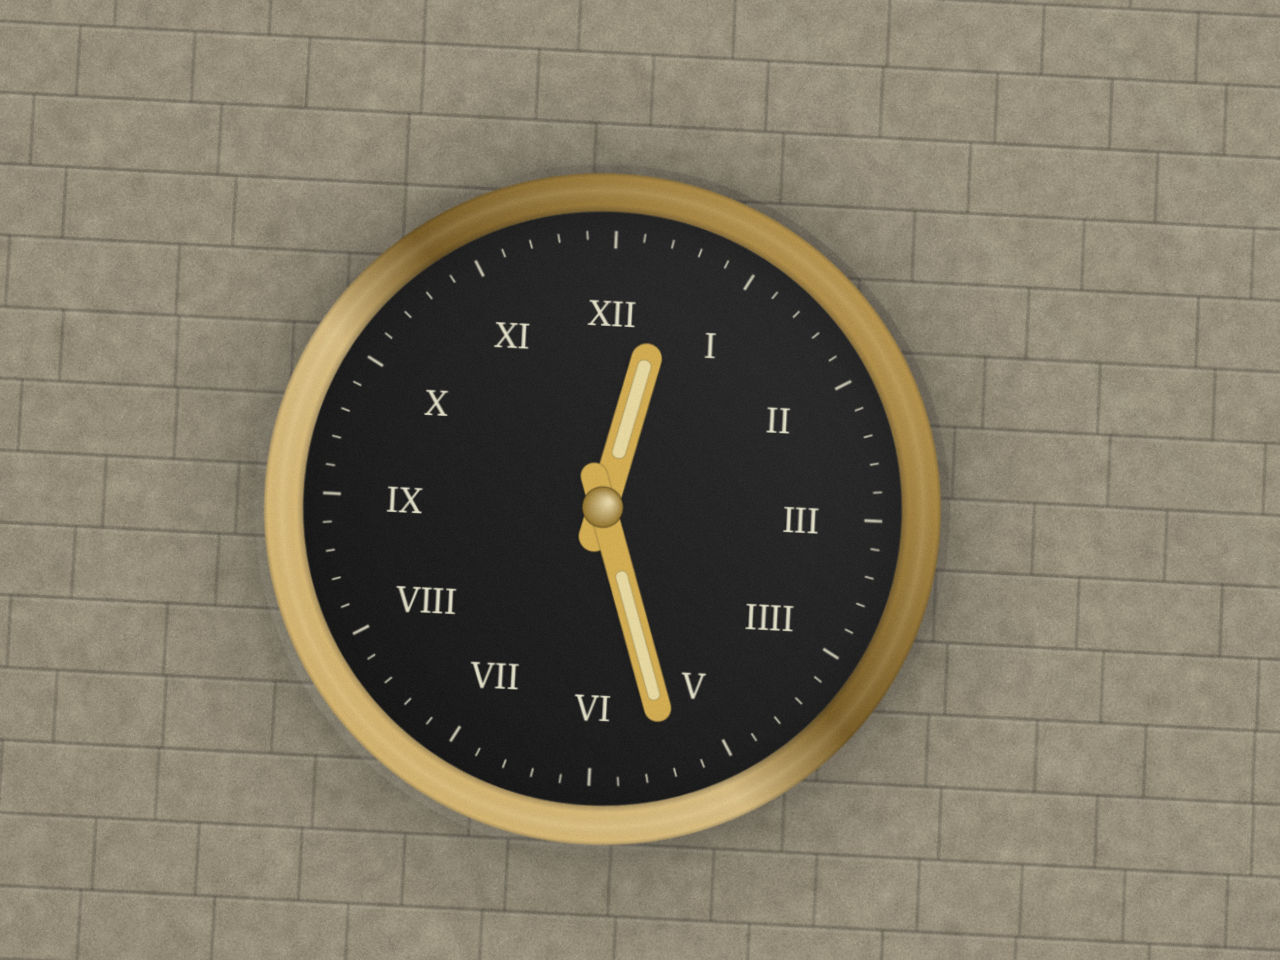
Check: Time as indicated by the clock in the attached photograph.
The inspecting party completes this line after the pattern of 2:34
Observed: 12:27
